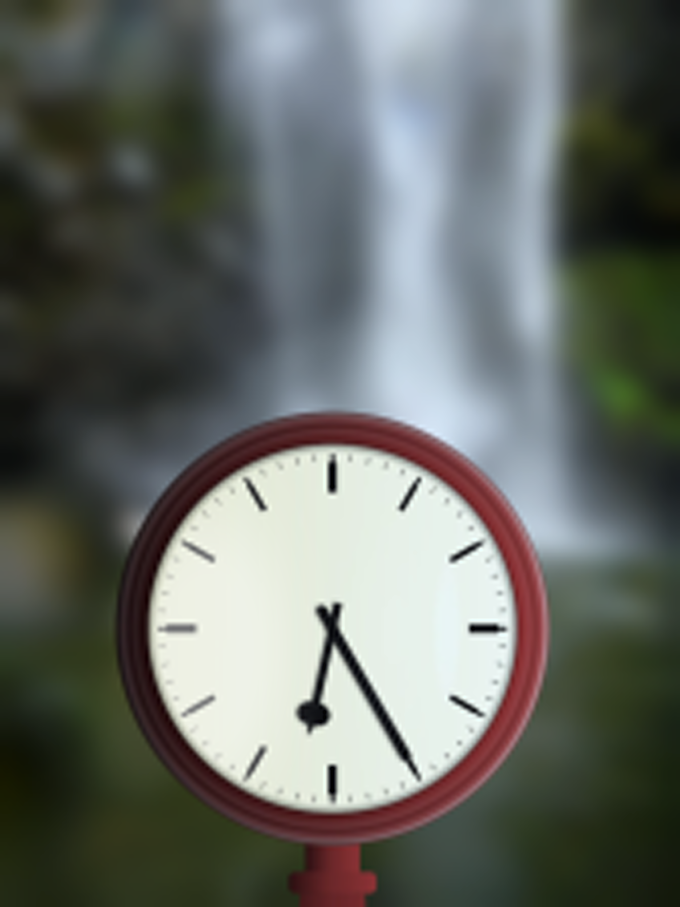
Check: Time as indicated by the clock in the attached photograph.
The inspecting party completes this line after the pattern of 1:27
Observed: 6:25
